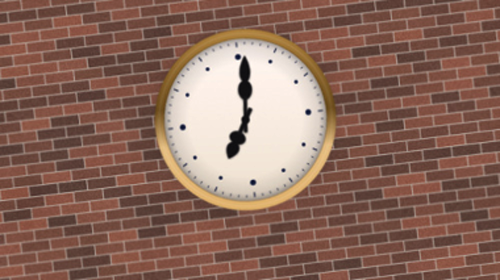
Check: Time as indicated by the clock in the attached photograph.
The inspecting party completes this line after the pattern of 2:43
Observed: 7:01
